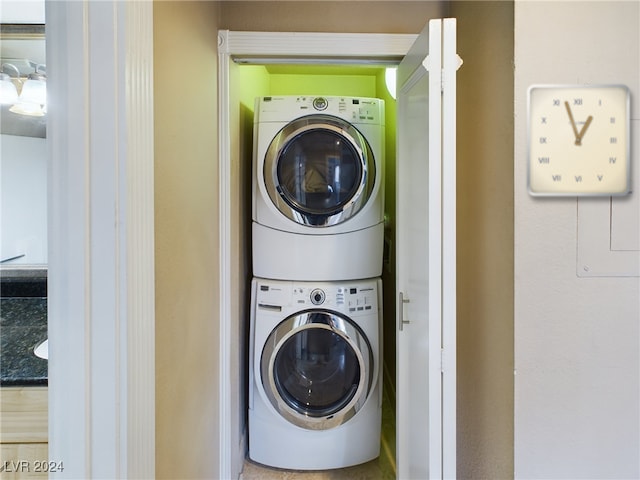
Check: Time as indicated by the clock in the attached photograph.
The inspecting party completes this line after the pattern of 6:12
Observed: 12:57
